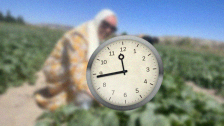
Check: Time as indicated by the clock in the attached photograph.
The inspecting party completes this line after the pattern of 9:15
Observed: 11:44
